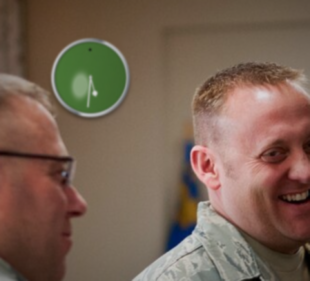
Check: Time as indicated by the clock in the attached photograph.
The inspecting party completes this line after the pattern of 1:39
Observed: 5:31
